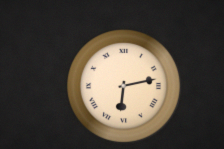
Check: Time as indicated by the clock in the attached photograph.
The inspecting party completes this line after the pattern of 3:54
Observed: 6:13
